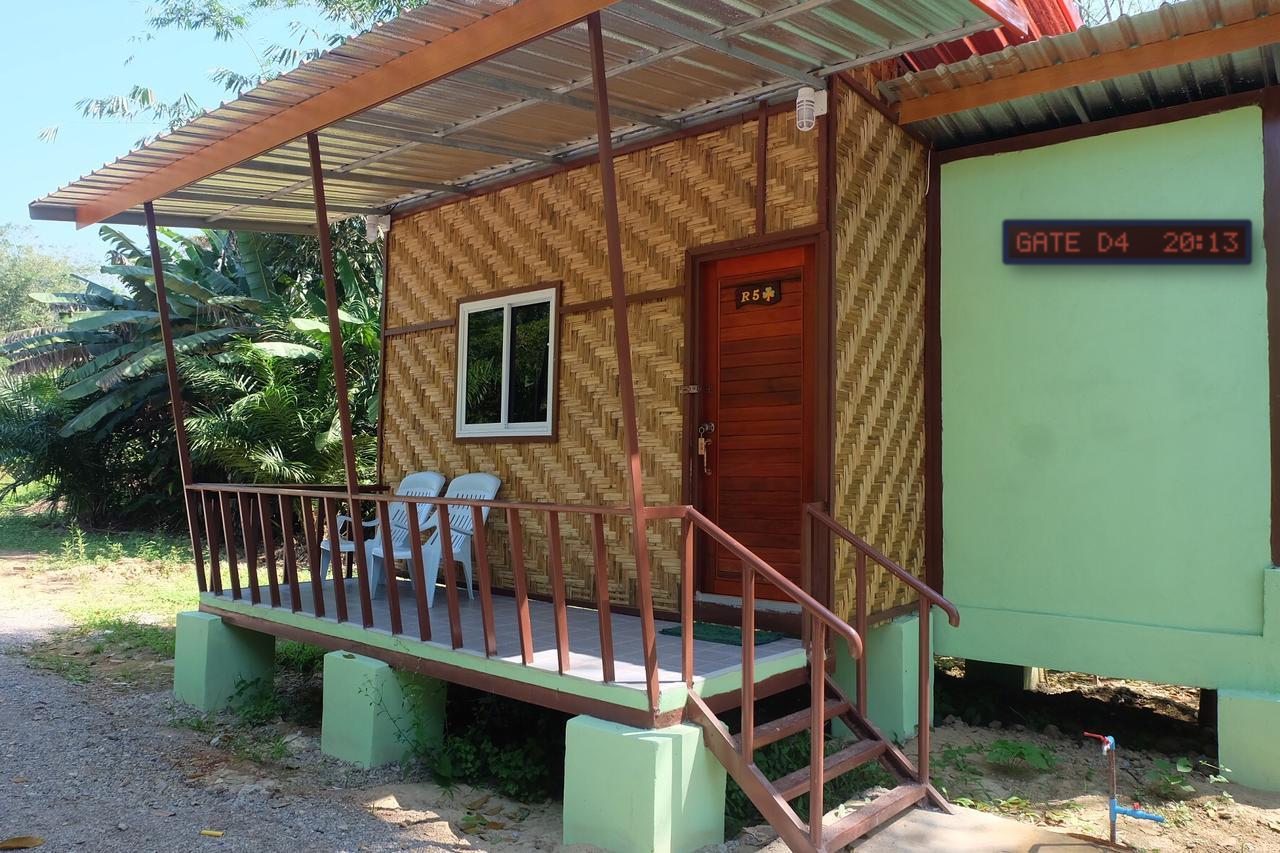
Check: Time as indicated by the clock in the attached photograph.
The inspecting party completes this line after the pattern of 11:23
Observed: 20:13
